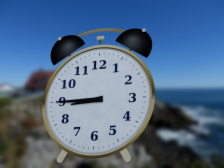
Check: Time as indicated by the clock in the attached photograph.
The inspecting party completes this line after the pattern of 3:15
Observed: 8:45
